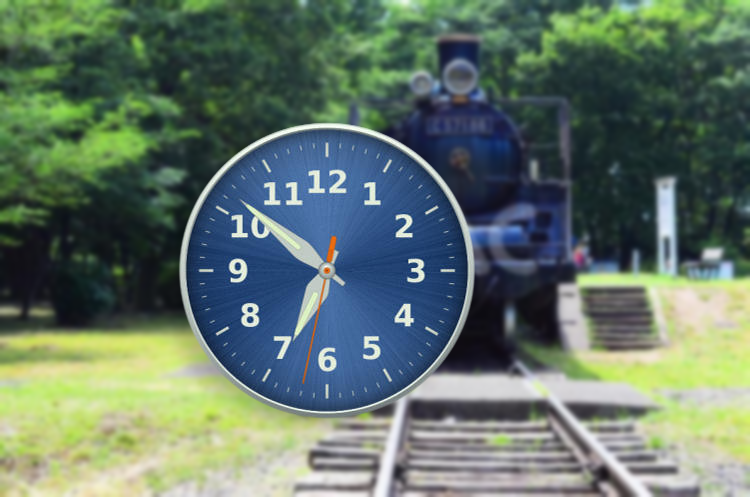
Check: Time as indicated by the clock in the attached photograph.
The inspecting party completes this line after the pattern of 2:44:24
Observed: 6:51:32
